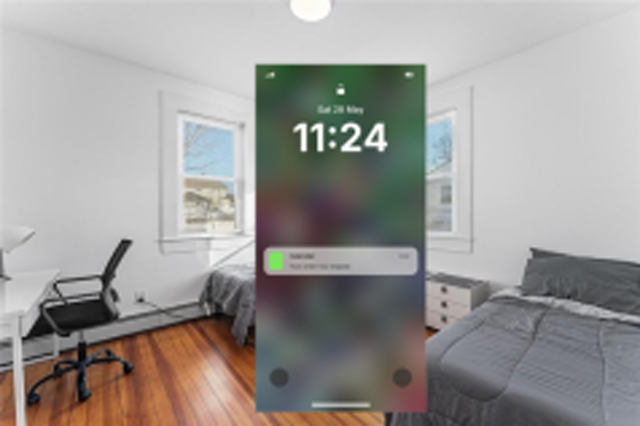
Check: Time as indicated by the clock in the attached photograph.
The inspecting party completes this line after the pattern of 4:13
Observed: 11:24
